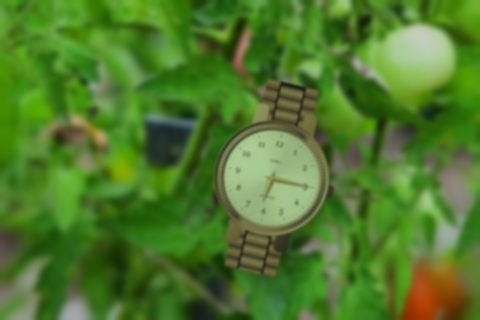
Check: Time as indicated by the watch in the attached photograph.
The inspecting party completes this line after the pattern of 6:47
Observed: 6:15
